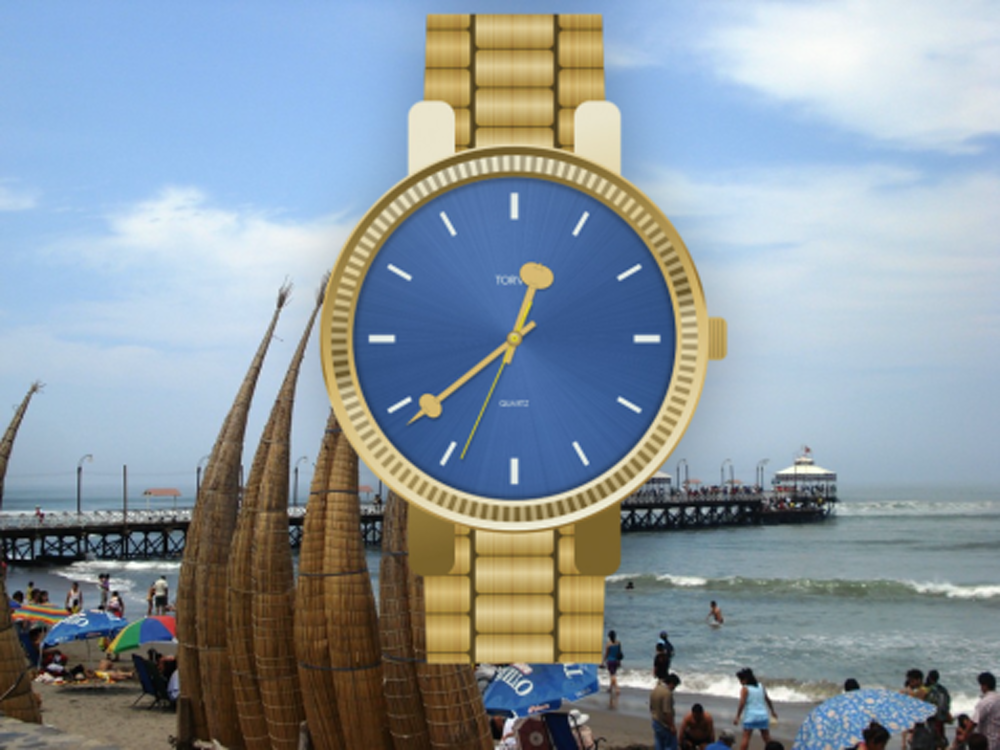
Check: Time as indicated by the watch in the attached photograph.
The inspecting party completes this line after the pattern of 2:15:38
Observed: 12:38:34
